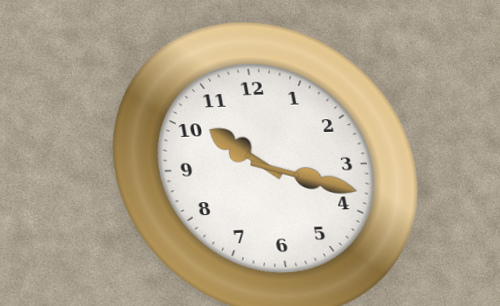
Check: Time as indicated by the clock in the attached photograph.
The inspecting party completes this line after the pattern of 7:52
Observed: 10:18
